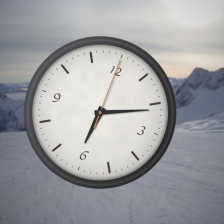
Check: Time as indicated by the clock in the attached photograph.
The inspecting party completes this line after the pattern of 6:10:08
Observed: 6:11:00
